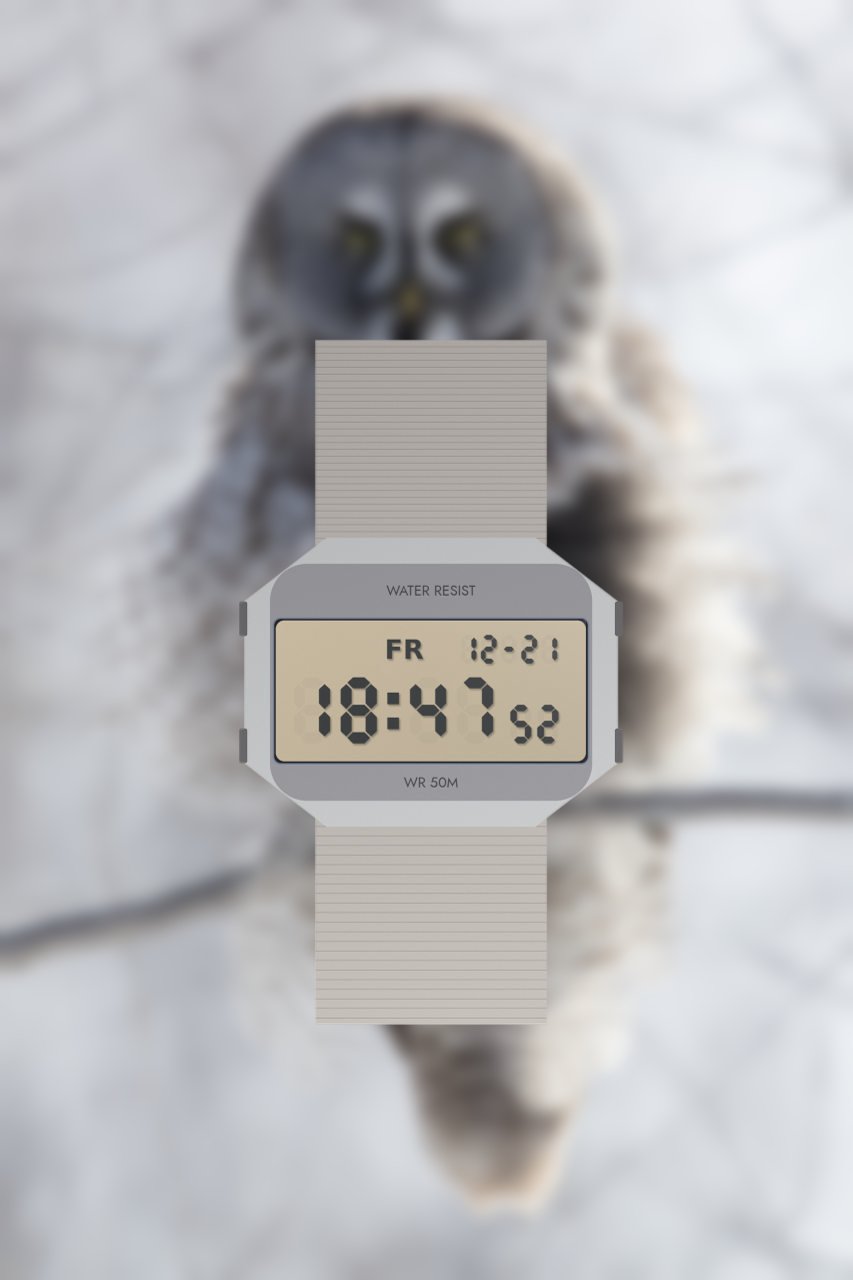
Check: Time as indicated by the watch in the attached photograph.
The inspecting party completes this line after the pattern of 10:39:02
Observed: 18:47:52
